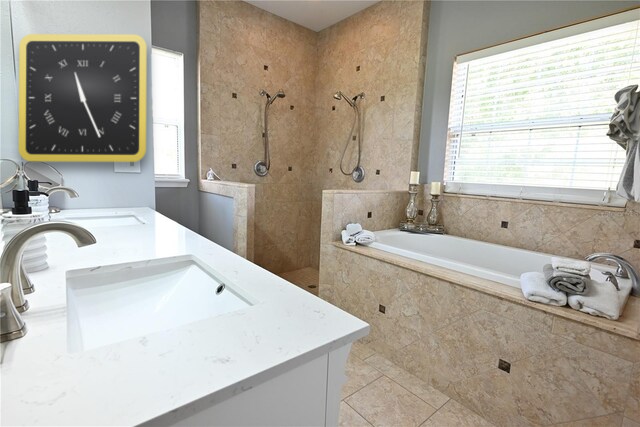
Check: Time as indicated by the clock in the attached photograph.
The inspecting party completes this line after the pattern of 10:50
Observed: 11:26
